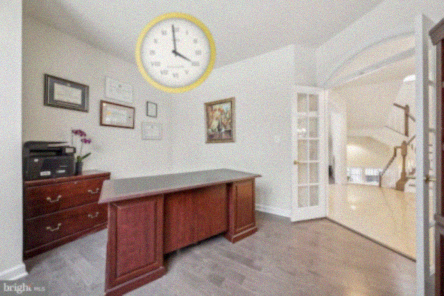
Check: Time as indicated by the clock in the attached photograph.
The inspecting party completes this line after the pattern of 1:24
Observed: 3:59
